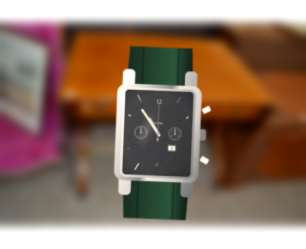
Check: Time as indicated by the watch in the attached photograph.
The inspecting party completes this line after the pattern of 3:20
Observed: 10:54
